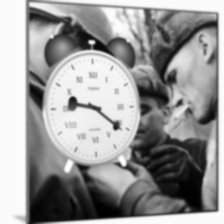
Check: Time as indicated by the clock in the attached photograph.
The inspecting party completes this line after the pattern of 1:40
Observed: 9:21
